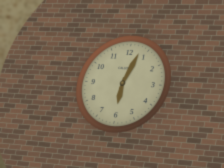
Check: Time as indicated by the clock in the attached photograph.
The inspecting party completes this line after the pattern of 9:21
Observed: 6:03
